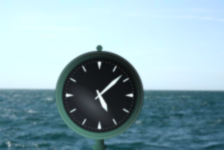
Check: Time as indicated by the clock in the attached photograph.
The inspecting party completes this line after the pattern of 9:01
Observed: 5:08
